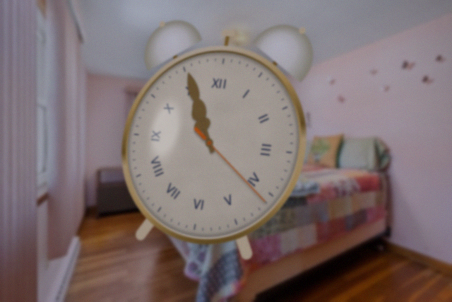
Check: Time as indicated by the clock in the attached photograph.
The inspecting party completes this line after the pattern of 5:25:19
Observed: 10:55:21
